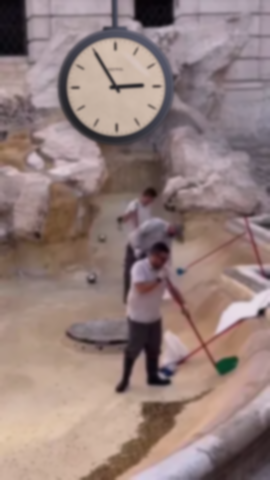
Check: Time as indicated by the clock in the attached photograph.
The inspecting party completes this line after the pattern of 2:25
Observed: 2:55
